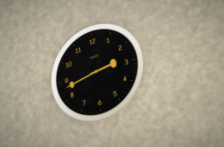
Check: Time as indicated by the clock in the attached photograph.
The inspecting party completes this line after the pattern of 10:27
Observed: 2:43
